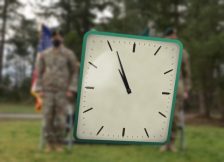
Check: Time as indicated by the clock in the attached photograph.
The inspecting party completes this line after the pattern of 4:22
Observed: 10:56
